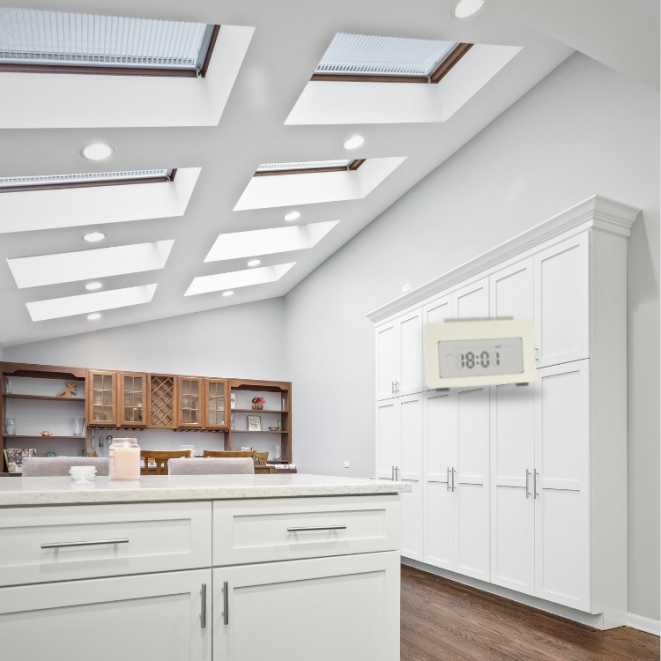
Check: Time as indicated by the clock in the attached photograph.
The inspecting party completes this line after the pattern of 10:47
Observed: 18:01
